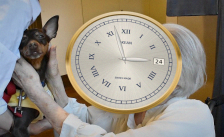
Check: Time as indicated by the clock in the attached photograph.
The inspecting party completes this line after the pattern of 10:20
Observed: 2:57
